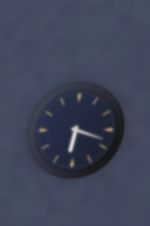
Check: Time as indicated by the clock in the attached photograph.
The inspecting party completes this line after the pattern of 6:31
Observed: 6:18
